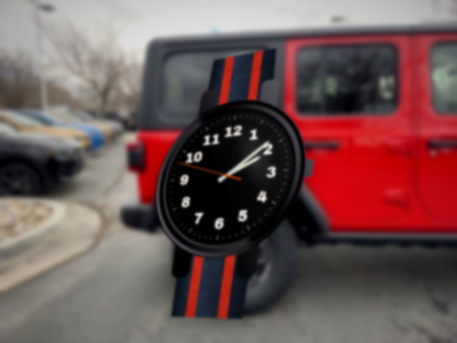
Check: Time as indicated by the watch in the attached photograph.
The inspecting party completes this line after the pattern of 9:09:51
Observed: 2:08:48
